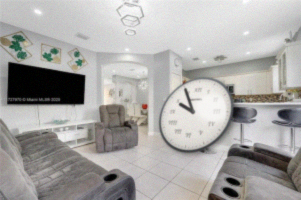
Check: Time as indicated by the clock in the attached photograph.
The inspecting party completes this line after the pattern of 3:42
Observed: 9:55
